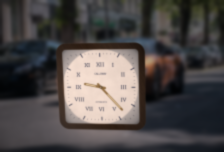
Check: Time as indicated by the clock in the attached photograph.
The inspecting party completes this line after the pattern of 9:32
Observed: 9:23
